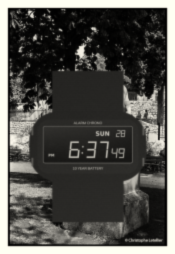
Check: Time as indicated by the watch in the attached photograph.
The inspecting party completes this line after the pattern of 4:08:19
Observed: 6:37:49
